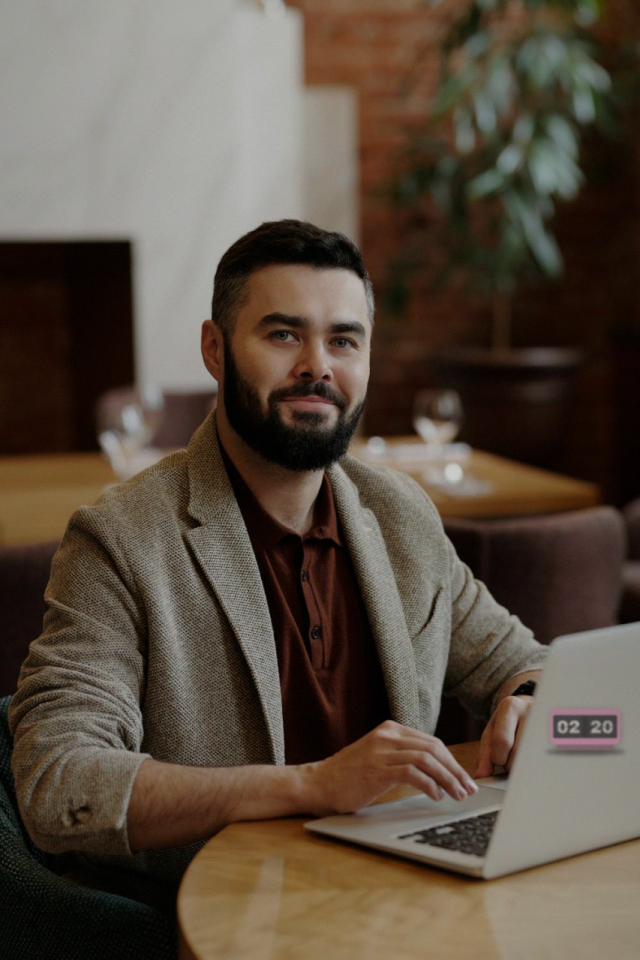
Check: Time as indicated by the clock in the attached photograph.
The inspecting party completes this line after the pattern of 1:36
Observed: 2:20
